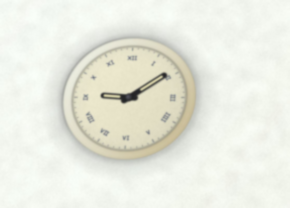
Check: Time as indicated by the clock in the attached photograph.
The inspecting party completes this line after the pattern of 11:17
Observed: 9:09
